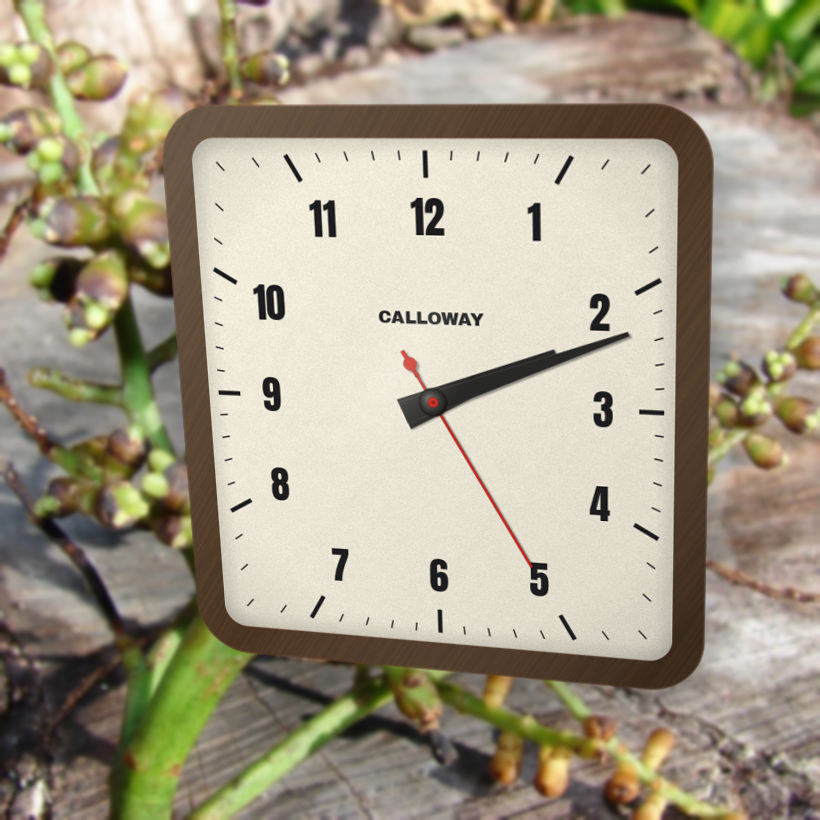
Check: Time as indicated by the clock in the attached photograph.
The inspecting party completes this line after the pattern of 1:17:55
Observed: 2:11:25
